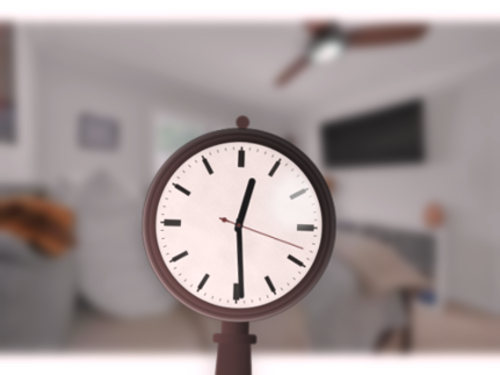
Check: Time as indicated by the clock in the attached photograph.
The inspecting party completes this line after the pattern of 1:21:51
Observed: 12:29:18
